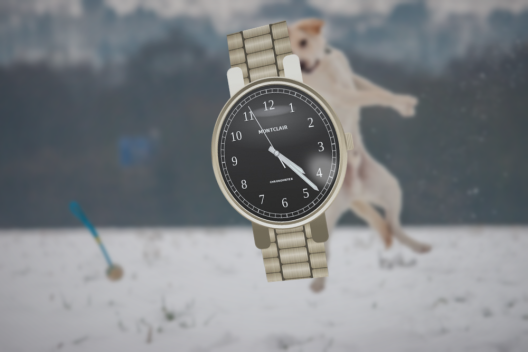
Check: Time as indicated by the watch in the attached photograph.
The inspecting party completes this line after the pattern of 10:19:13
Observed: 4:22:56
